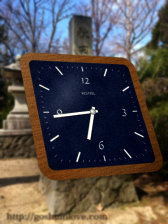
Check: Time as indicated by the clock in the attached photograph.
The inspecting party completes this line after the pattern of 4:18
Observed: 6:44
